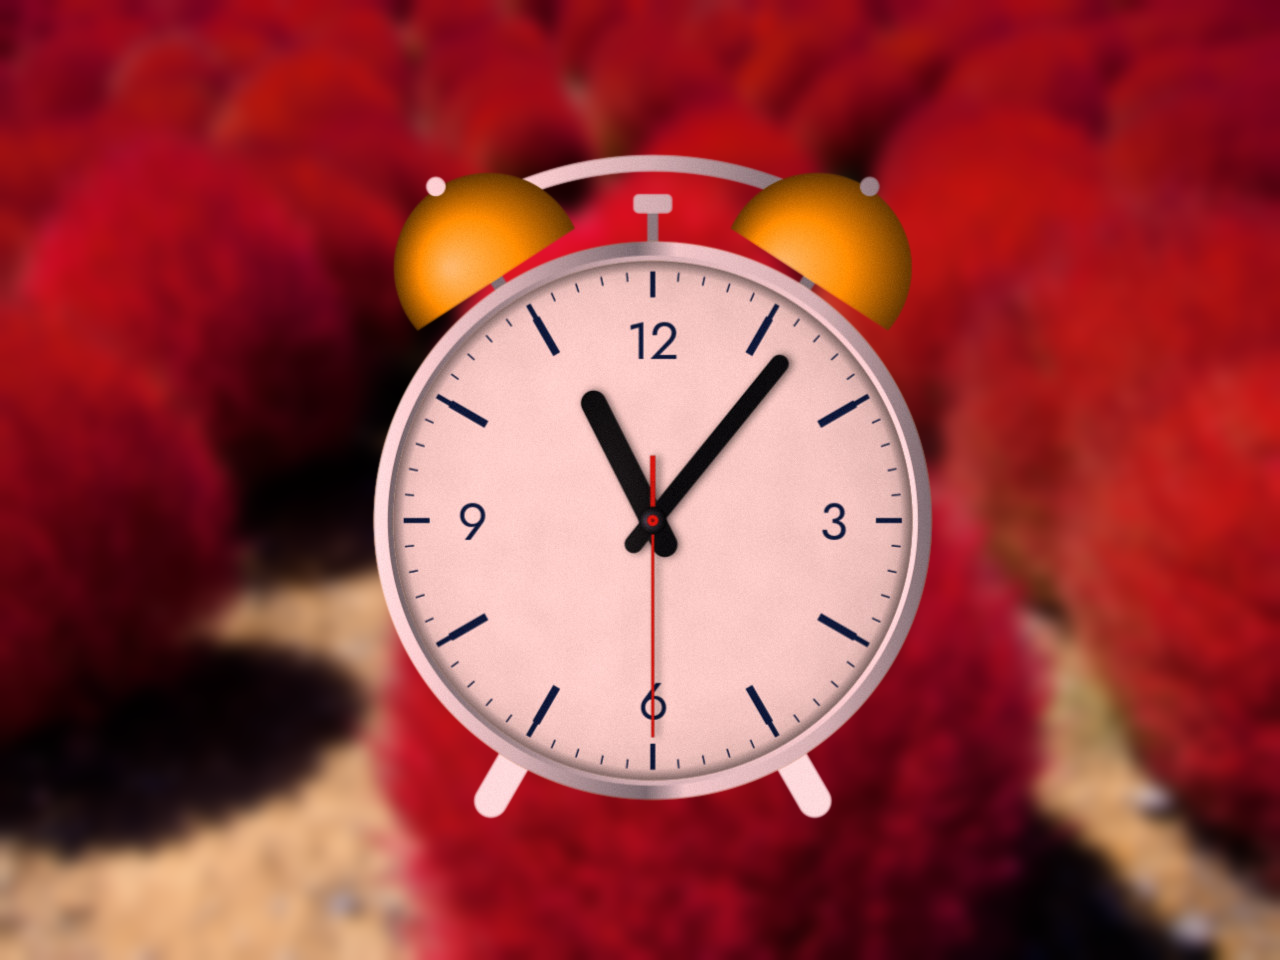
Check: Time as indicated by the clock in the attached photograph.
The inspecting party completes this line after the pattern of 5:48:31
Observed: 11:06:30
